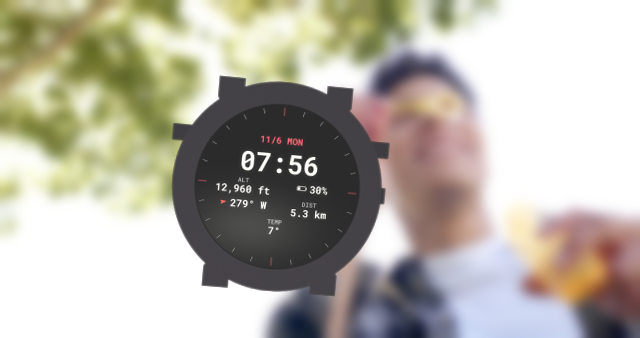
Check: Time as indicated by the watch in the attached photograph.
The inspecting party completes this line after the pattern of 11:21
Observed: 7:56
